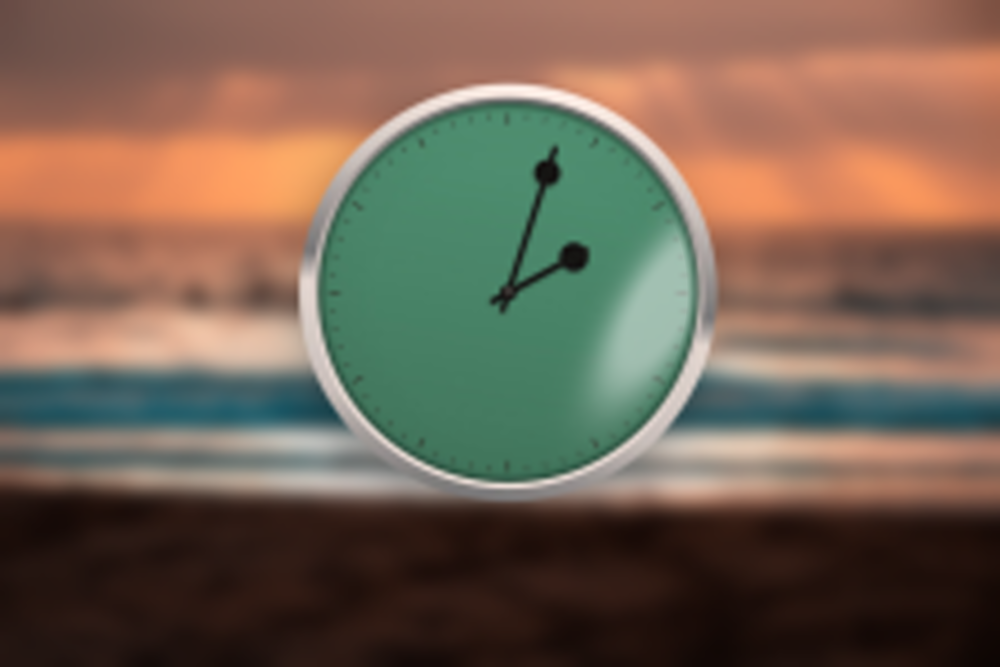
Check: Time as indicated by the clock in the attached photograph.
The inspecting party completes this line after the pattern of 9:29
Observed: 2:03
